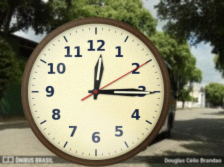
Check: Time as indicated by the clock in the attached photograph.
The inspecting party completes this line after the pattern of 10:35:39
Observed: 12:15:10
